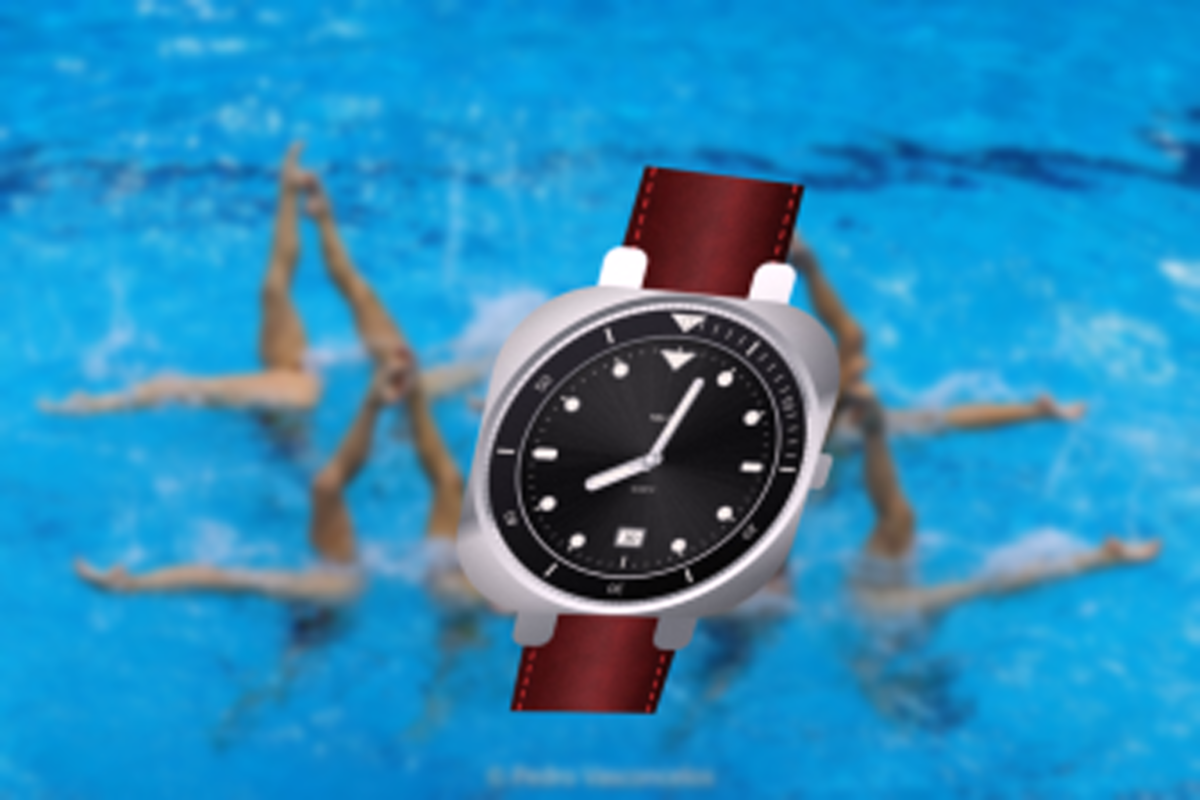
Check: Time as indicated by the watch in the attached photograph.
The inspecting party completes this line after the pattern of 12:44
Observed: 8:03
